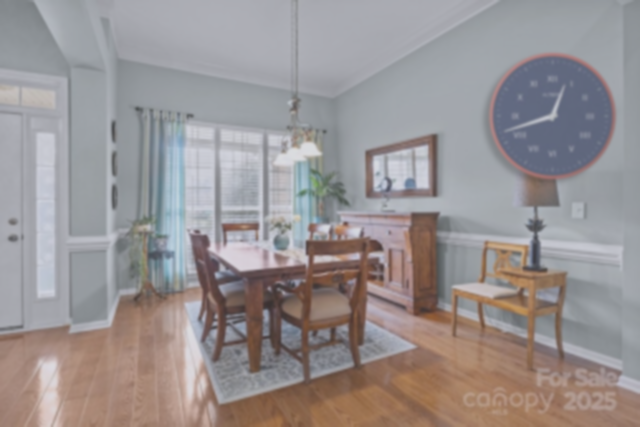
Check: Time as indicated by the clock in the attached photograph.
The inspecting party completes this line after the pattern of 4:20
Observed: 12:42
